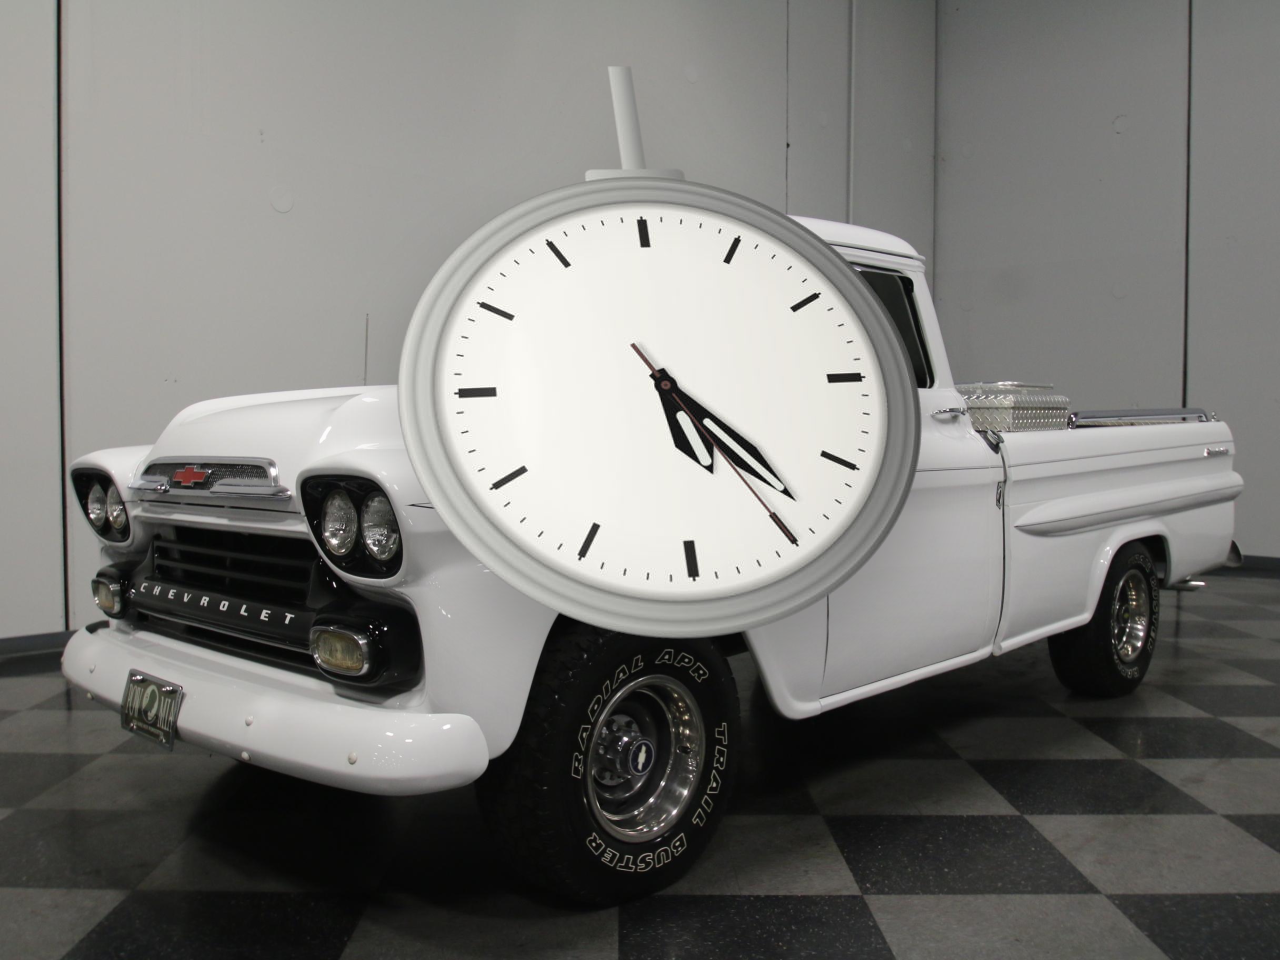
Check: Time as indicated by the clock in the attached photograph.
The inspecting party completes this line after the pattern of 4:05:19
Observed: 5:23:25
